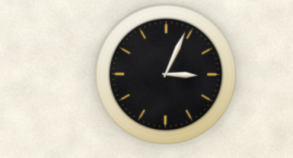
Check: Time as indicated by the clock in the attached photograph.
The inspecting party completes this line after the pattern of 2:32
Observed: 3:04
